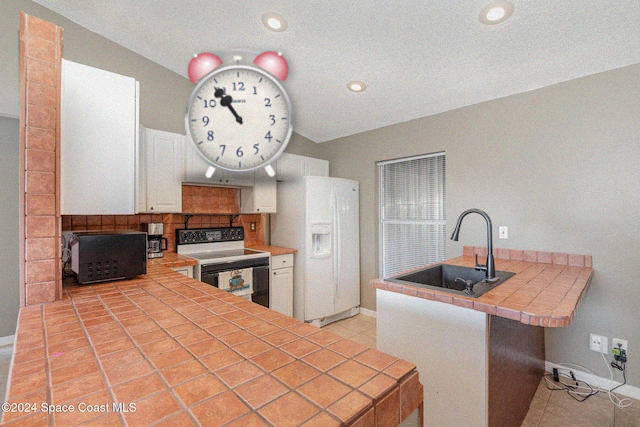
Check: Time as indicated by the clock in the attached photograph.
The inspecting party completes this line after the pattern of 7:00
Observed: 10:54
